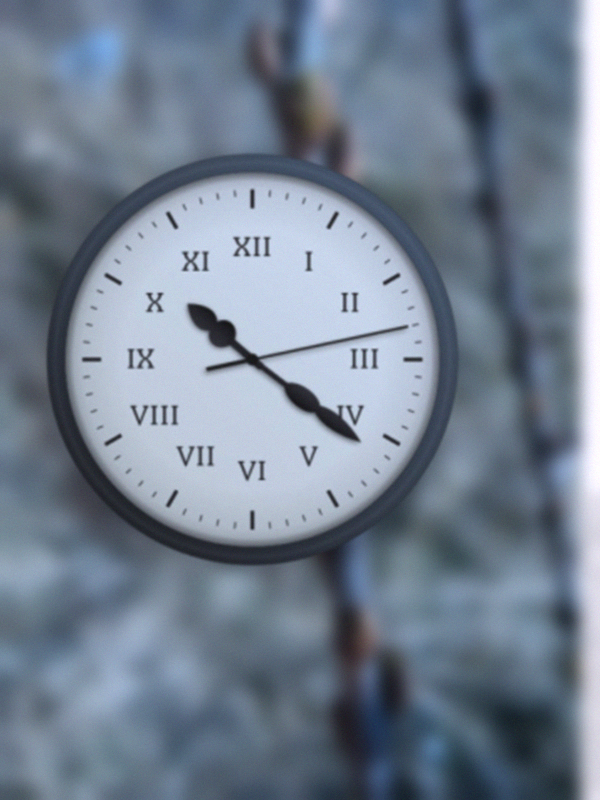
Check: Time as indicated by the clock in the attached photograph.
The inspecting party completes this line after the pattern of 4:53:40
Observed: 10:21:13
